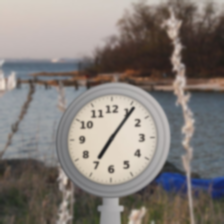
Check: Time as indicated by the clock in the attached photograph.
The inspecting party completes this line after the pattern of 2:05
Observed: 7:06
